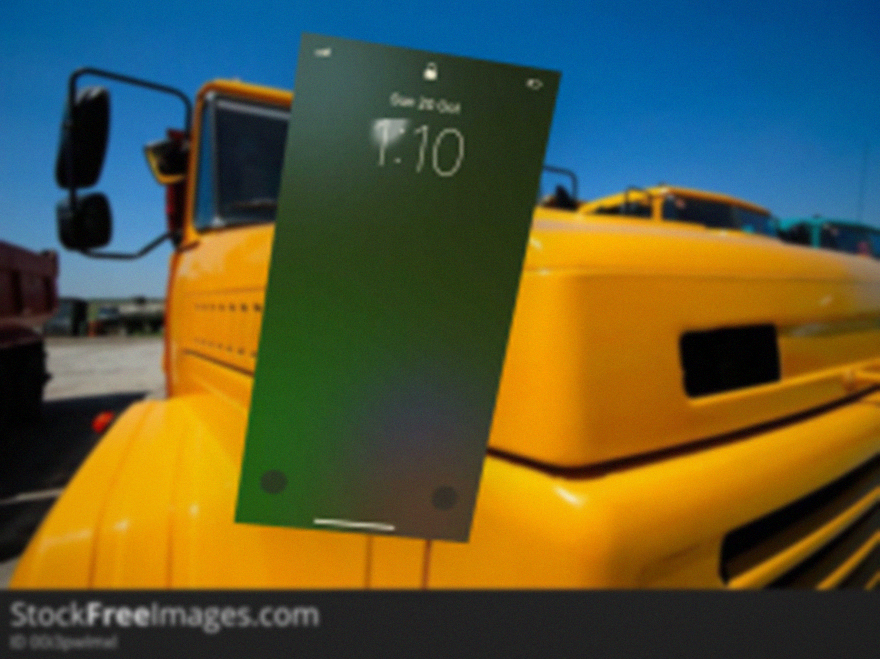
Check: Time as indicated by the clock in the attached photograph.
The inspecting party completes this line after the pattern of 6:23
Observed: 1:10
